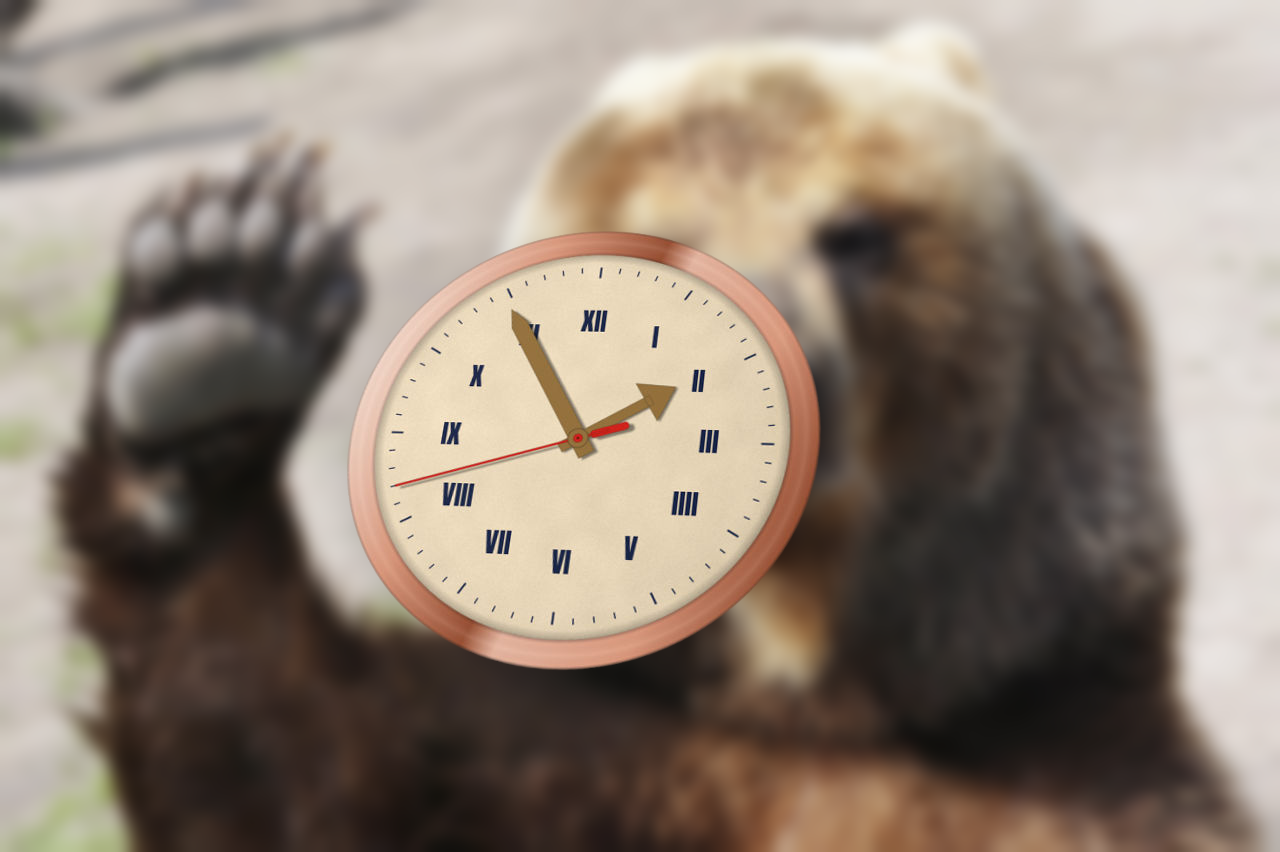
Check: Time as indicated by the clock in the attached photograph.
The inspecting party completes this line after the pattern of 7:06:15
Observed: 1:54:42
